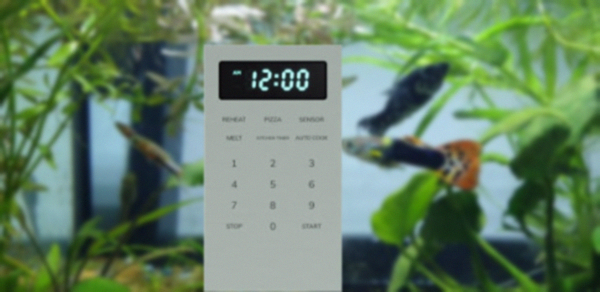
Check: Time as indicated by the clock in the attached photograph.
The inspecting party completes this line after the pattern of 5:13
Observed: 12:00
